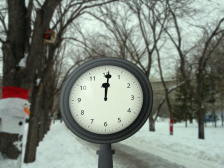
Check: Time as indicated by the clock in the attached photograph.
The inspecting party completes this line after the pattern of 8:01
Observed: 12:01
